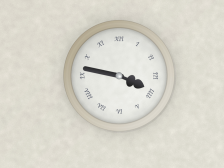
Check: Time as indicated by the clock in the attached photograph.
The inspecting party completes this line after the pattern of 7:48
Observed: 3:47
